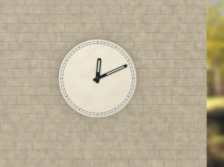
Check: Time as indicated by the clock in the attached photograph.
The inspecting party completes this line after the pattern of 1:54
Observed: 12:11
